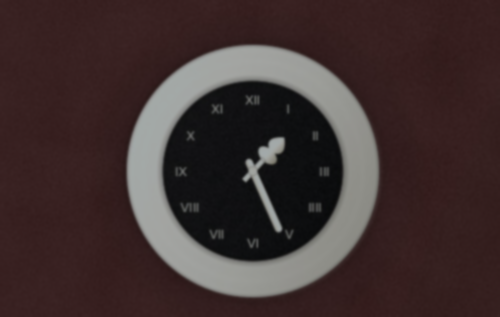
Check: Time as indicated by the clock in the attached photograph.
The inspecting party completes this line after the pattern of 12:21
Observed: 1:26
